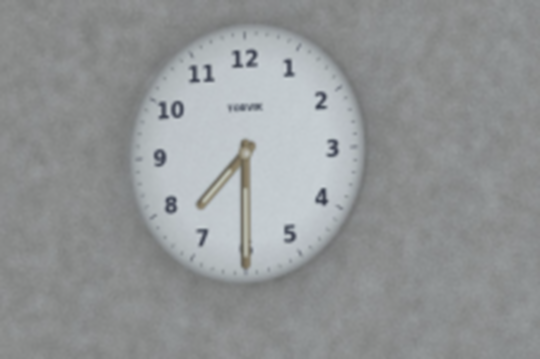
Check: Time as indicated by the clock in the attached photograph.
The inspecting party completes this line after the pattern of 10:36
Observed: 7:30
